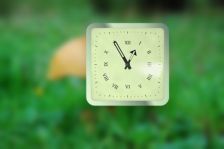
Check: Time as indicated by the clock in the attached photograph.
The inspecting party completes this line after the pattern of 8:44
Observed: 12:55
